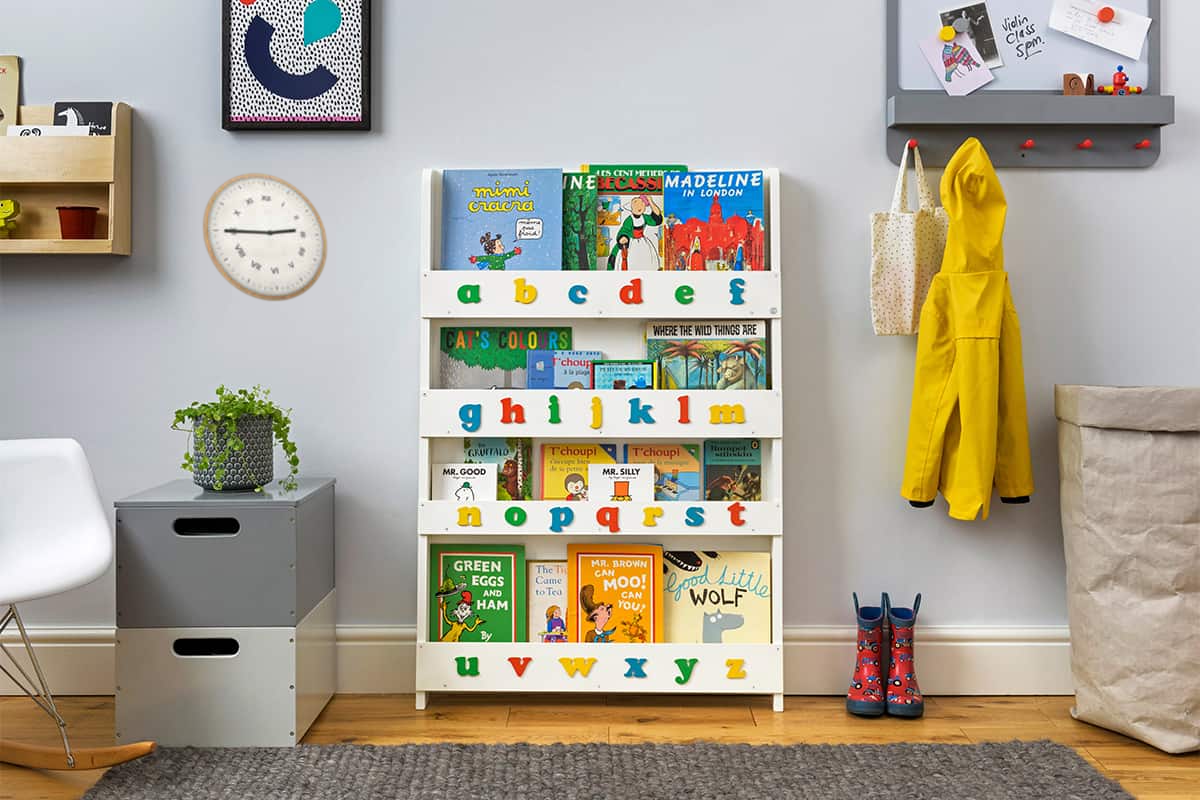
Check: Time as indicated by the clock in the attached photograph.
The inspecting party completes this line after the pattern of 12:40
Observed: 2:45
